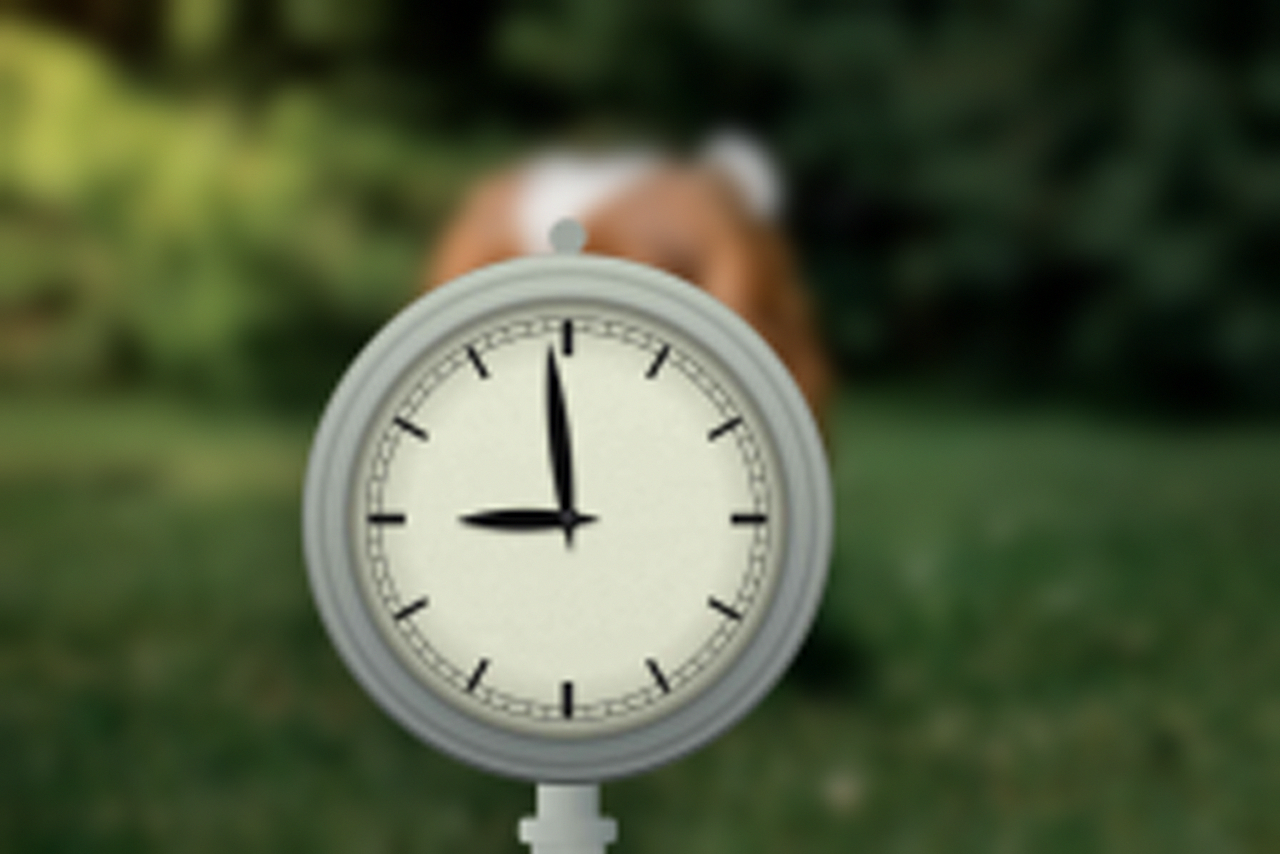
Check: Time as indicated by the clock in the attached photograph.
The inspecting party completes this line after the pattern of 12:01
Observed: 8:59
